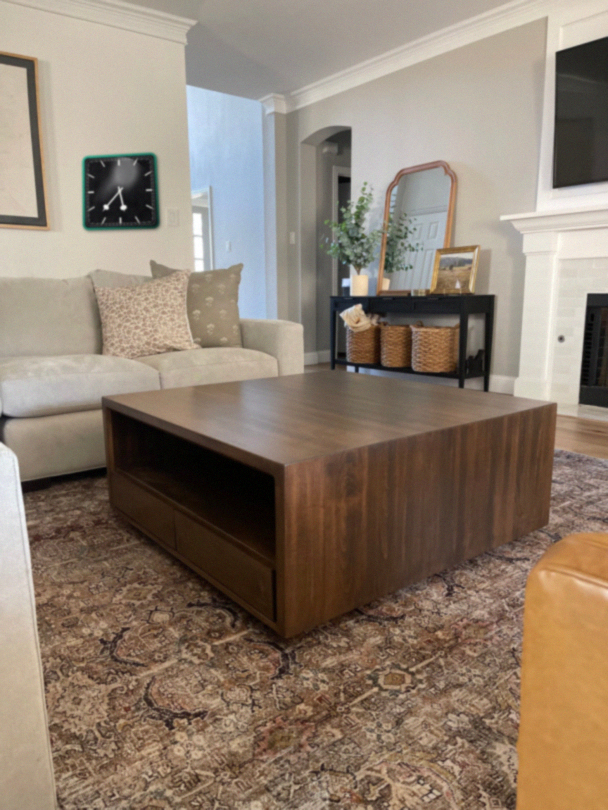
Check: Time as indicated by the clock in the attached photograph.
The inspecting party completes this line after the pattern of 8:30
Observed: 5:37
